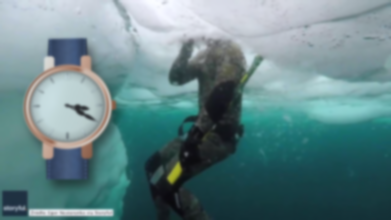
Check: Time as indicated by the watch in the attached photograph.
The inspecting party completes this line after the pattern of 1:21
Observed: 3:20
